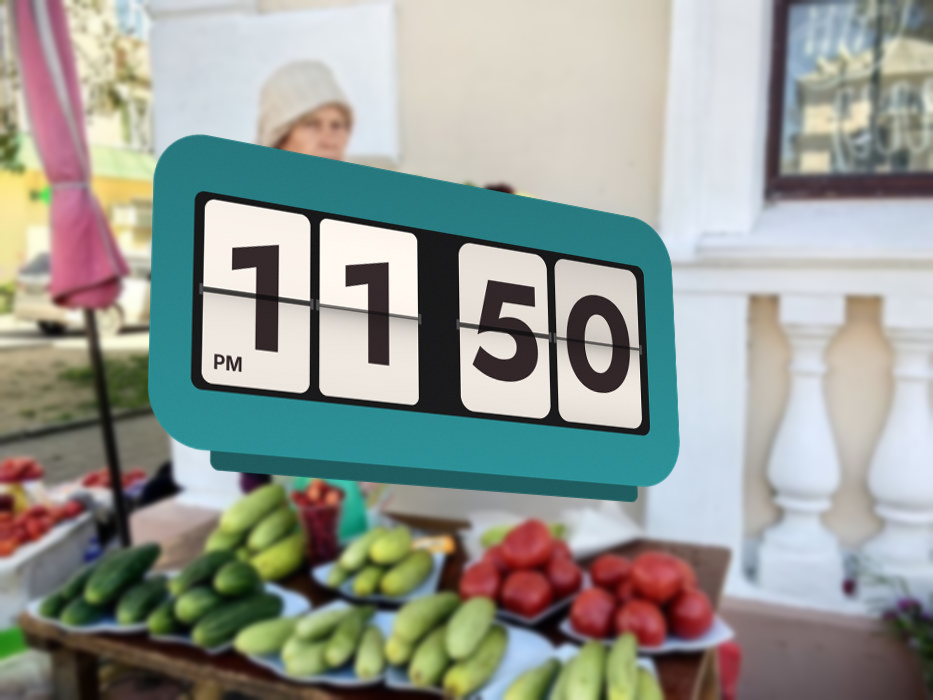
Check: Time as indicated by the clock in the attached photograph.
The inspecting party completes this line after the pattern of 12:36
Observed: 11:50
